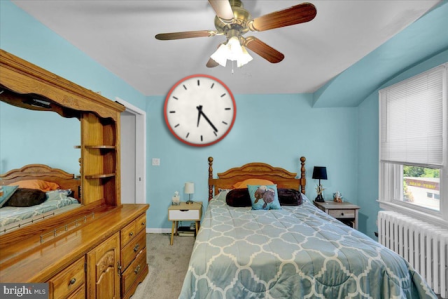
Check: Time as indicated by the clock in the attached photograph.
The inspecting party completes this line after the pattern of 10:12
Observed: 6:24
